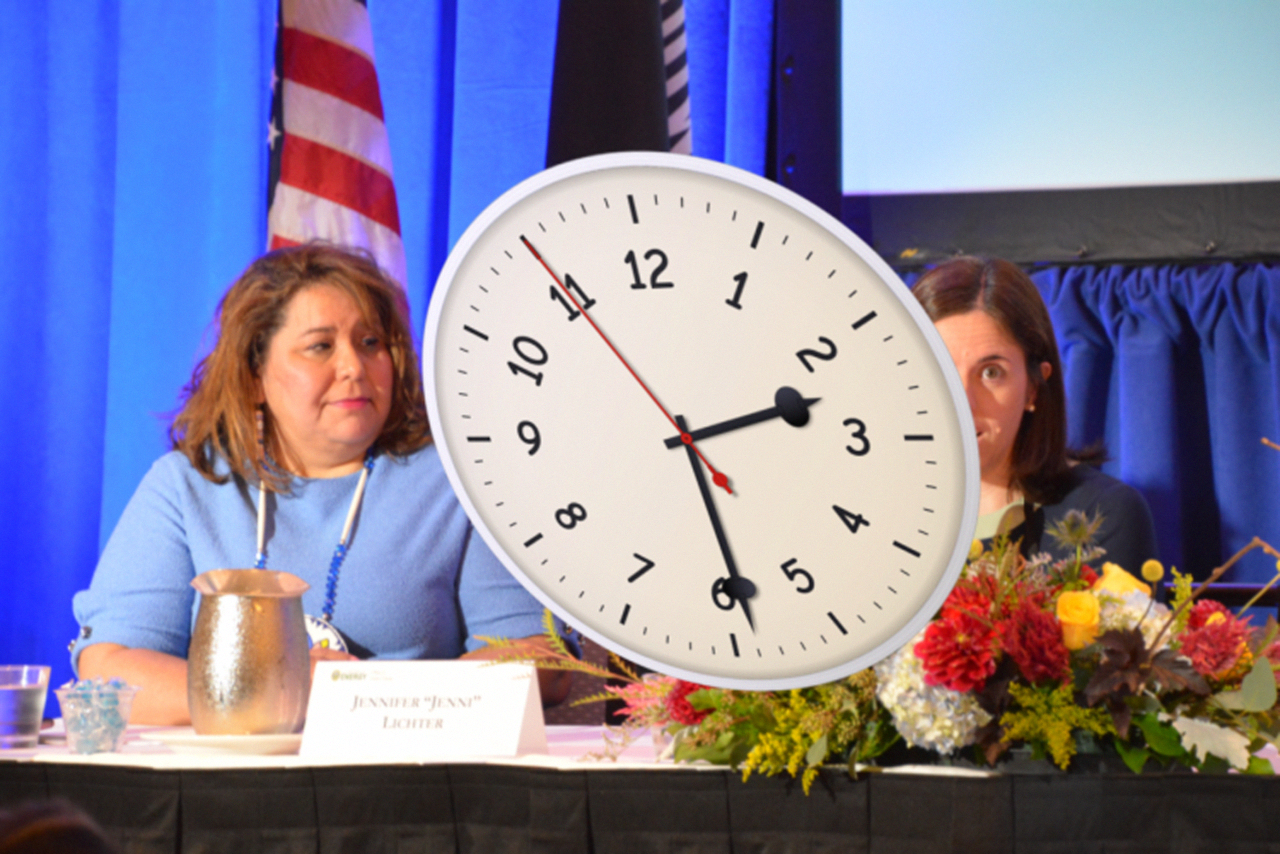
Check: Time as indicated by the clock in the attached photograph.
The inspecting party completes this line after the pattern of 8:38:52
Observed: 2:28:55
